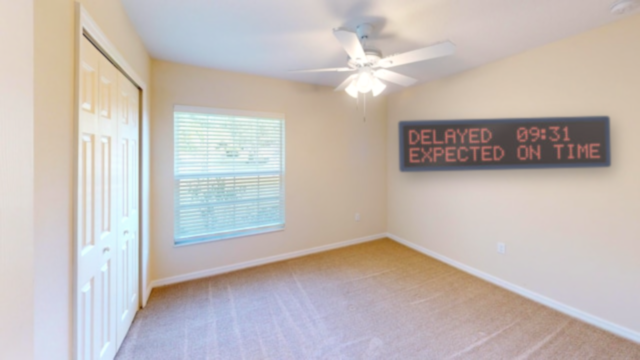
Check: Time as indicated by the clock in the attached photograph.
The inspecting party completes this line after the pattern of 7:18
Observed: 9:31
